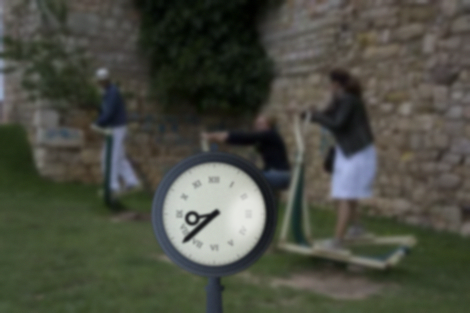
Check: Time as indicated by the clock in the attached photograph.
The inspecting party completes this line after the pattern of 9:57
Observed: 8:38
